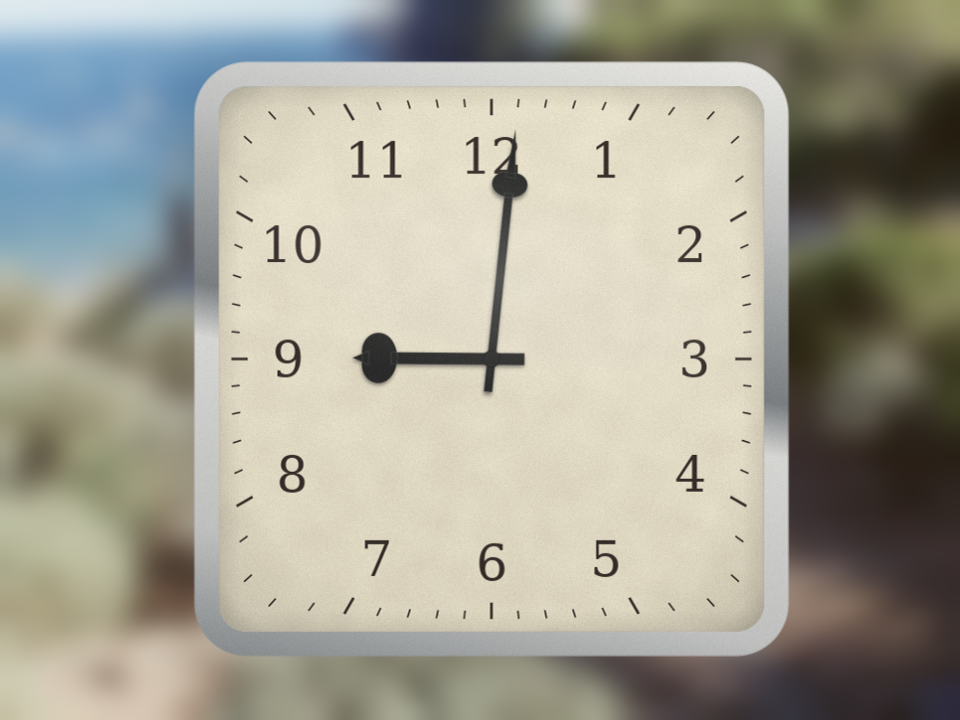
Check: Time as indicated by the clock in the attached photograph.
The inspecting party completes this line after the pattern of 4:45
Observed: 9:01
